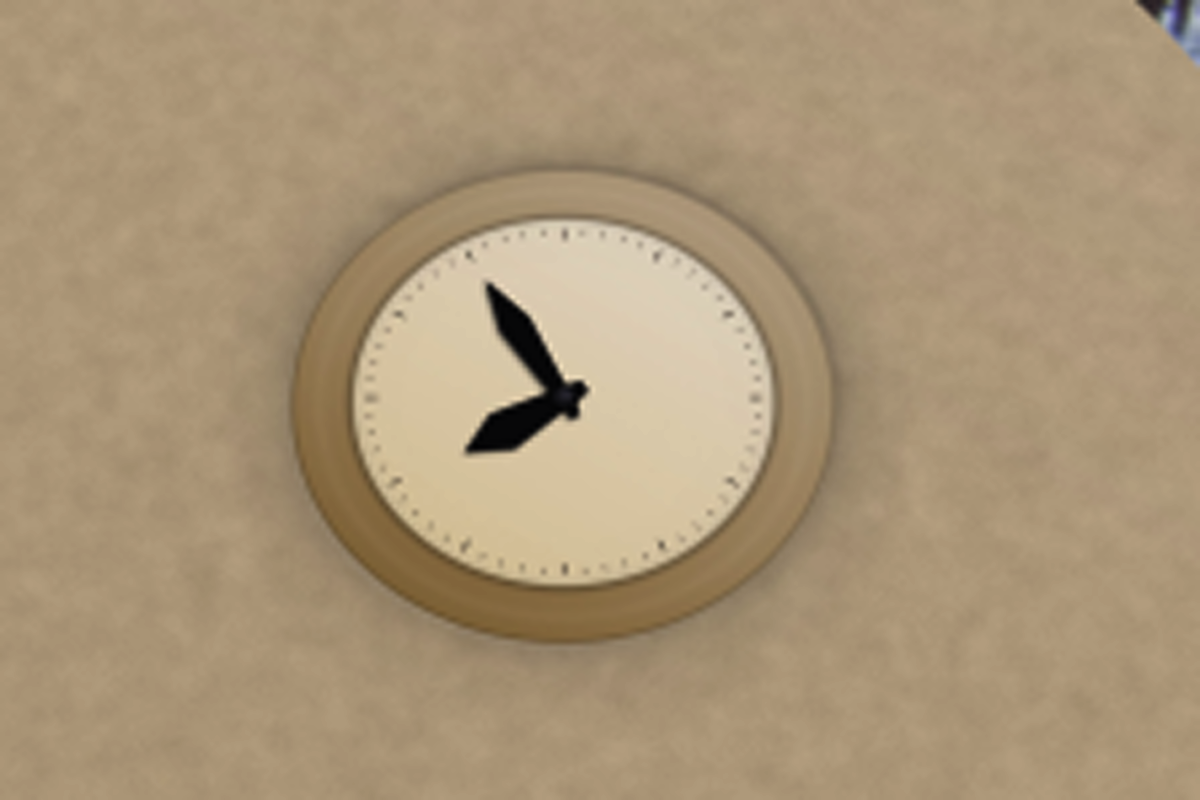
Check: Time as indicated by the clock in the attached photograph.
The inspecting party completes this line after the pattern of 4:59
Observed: 7:55
